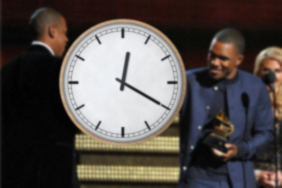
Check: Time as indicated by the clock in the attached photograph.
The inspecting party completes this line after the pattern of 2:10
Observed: 12:20
